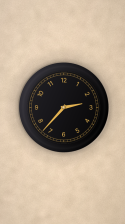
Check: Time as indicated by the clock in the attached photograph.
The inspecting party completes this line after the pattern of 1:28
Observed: 2:37
